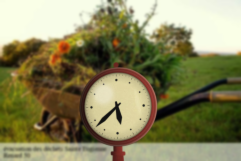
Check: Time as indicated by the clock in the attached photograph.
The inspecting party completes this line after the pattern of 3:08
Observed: 5:38
